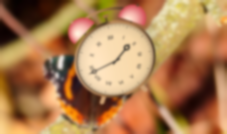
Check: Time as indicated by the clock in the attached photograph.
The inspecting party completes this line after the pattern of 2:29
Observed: 1:43
